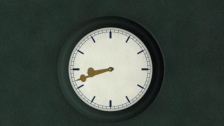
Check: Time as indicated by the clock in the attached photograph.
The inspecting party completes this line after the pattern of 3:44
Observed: 8:42
